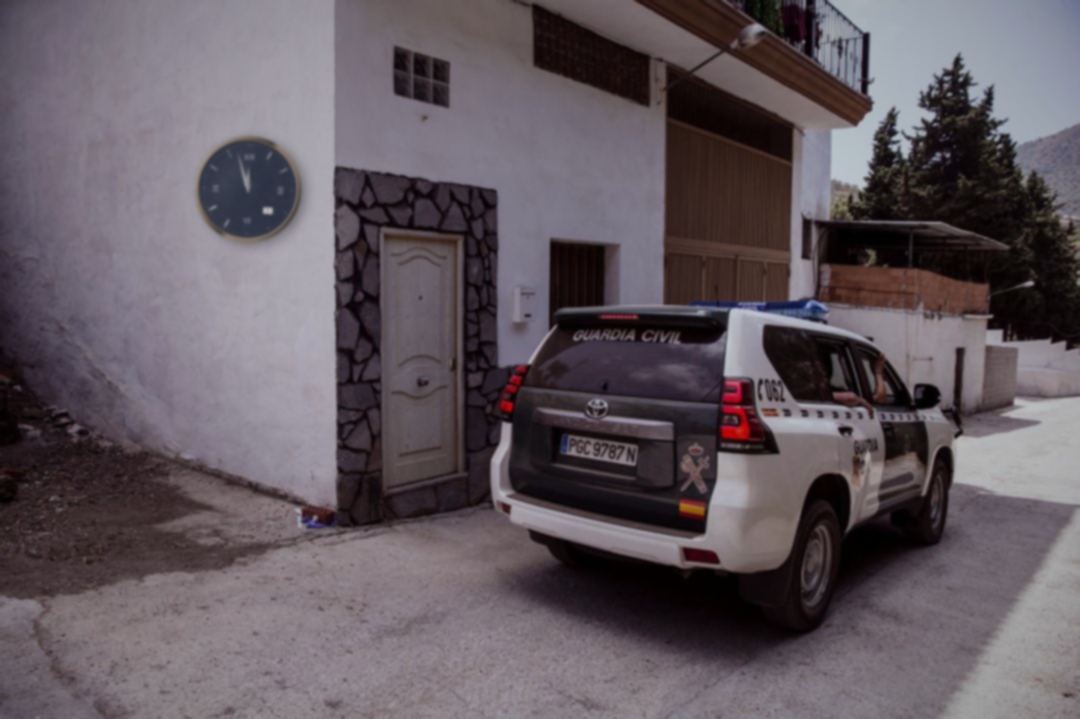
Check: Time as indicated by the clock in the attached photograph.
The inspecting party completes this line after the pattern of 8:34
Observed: 11:57
